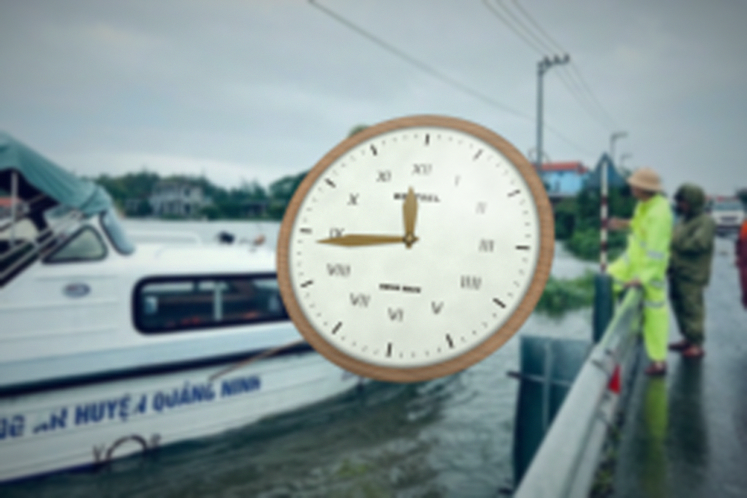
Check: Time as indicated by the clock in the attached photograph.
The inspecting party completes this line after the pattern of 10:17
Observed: 11:44
